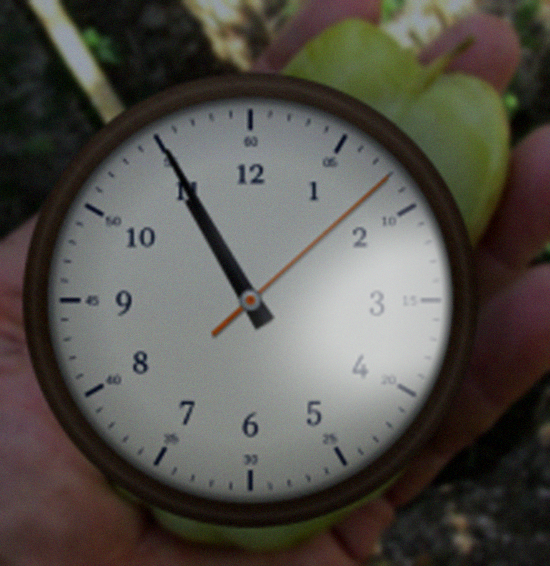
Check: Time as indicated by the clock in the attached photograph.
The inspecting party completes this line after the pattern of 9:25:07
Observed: 10:55:08
